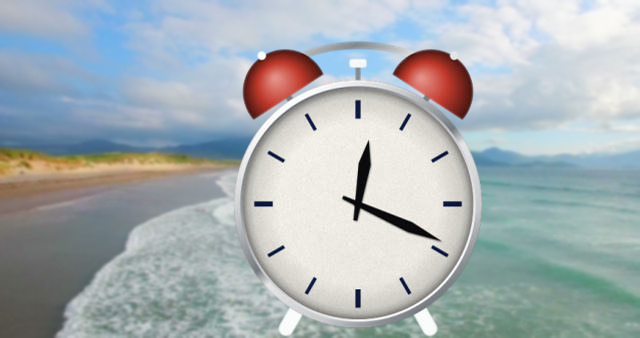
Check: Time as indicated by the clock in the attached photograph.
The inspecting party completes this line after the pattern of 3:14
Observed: 12:19
